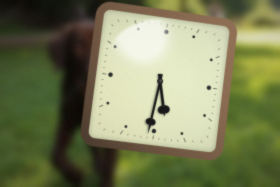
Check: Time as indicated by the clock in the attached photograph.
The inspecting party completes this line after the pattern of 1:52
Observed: 5:31
